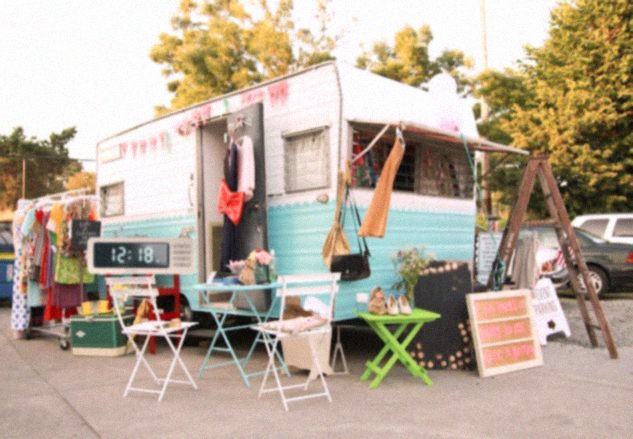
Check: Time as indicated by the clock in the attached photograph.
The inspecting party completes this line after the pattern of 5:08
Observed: 12:18
